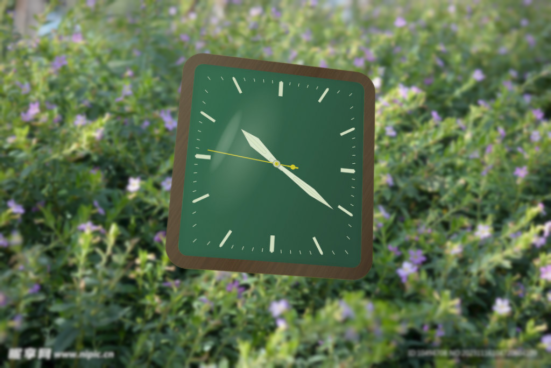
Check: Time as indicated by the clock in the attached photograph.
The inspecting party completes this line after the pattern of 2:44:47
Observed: 10:20:46
